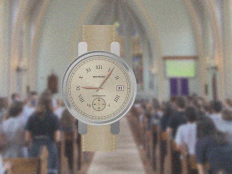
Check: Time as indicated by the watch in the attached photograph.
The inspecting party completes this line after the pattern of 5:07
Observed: 9:06
